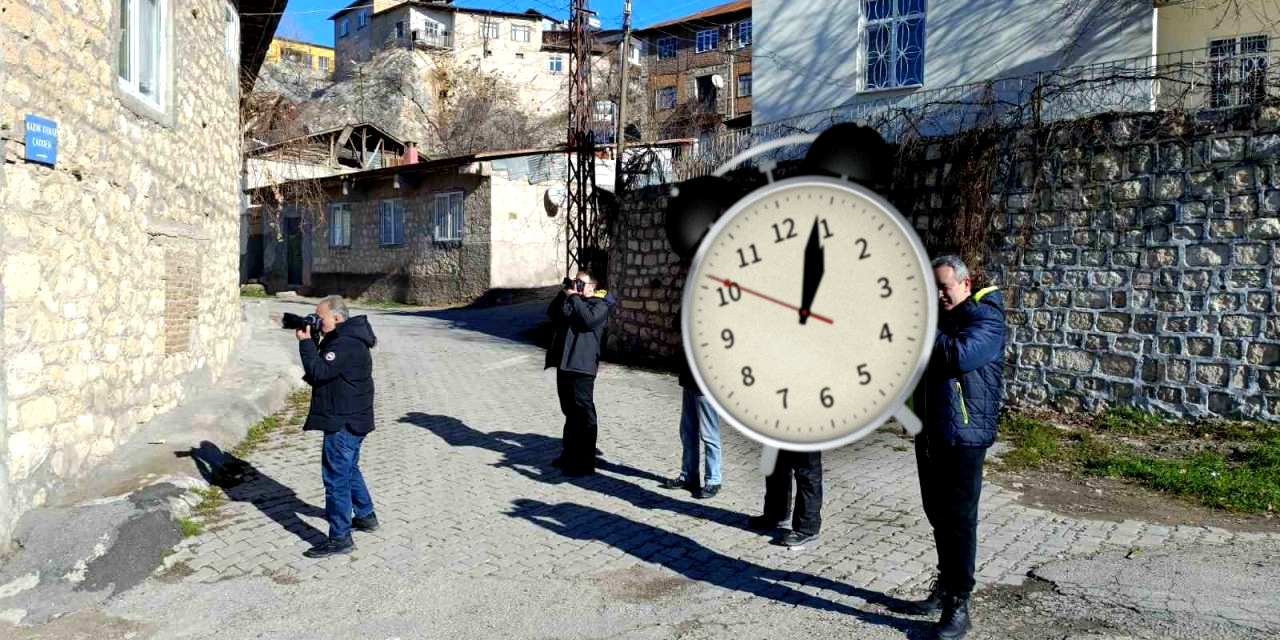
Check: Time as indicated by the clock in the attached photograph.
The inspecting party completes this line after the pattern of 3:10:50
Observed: 1:03:51
